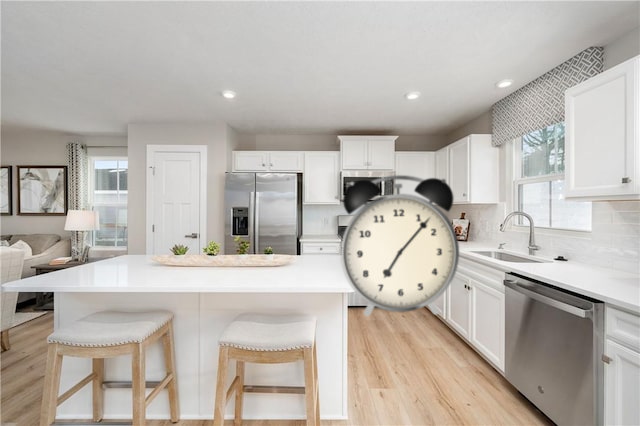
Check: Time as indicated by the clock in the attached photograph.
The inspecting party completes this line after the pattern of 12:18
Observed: 7:07
